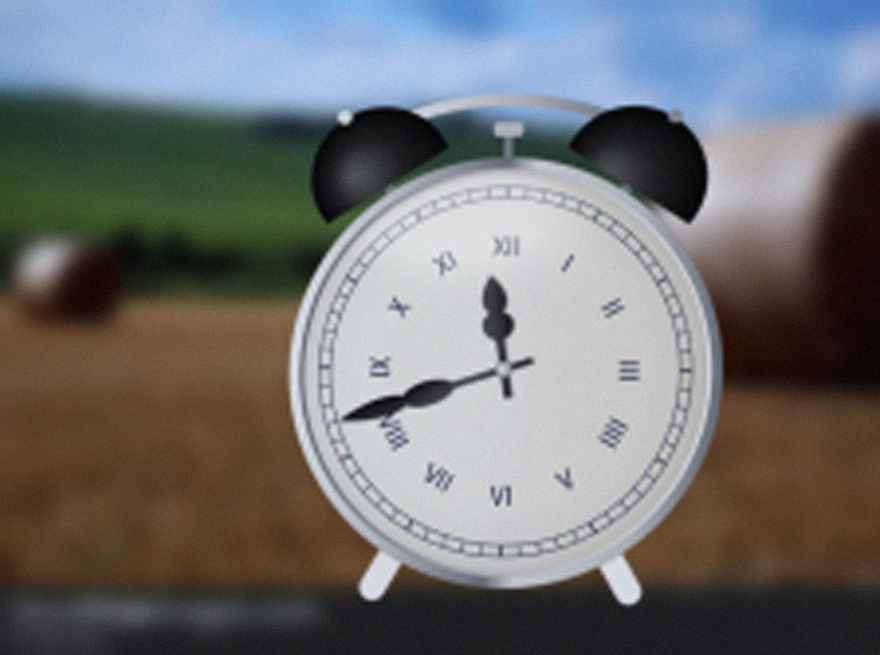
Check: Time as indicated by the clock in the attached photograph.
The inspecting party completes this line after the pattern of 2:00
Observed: 11:42
